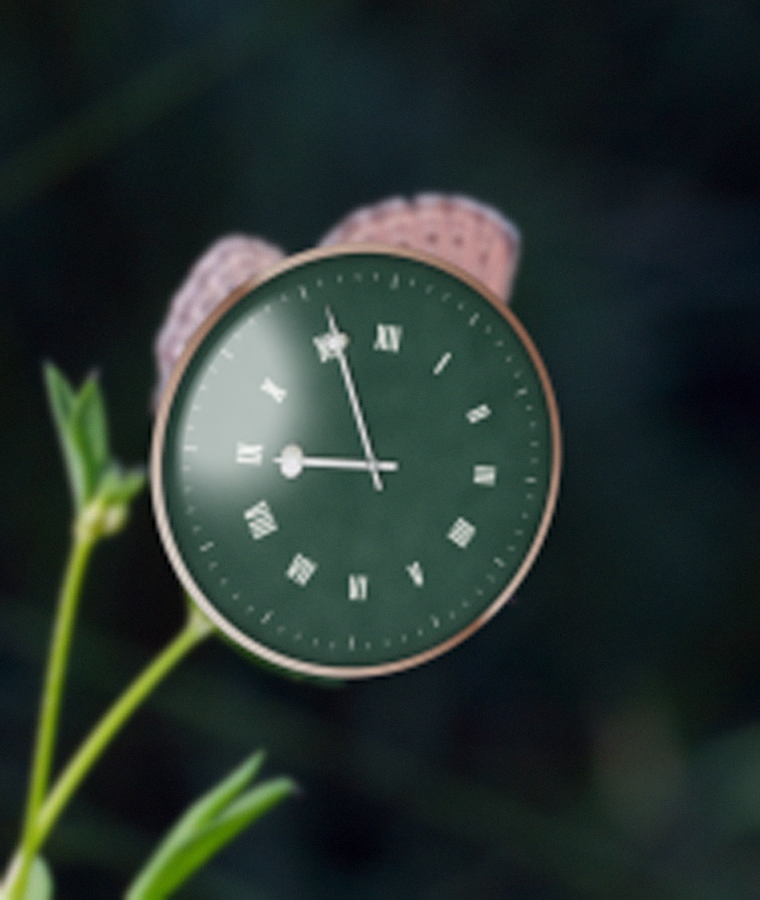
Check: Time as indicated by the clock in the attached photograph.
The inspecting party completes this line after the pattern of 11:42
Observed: 8:56
